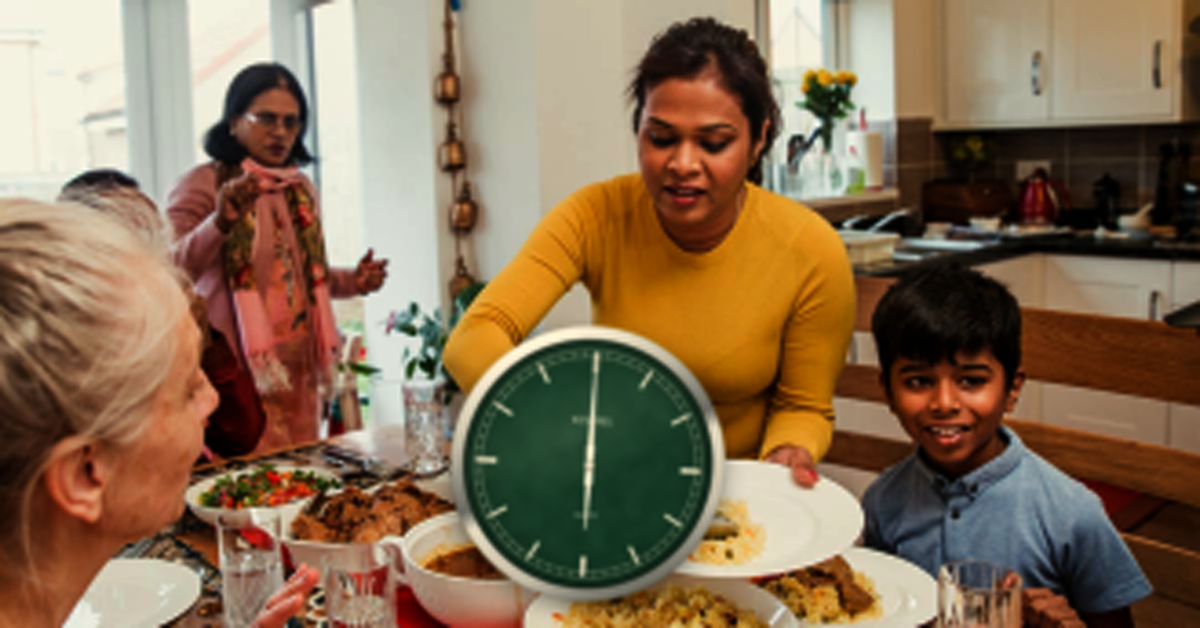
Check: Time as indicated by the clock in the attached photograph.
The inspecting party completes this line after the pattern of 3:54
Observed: 6:00
